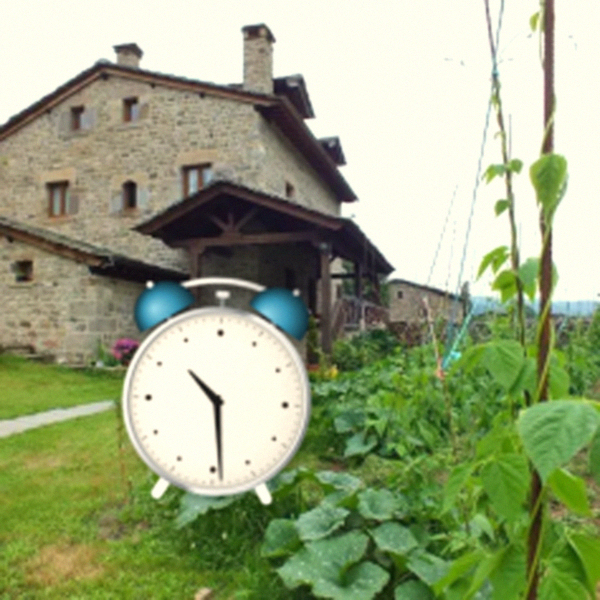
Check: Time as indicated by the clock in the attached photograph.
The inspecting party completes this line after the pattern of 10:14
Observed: 10:29
